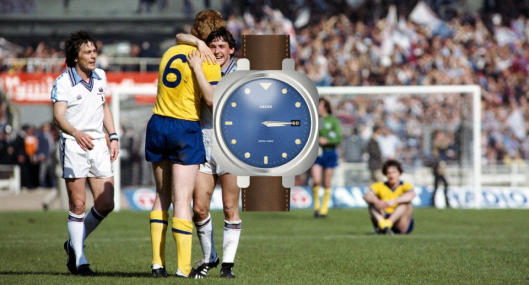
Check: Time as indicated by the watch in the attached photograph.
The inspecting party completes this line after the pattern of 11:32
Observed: 3:15
